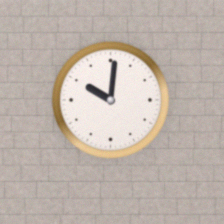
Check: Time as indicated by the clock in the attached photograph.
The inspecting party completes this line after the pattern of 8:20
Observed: 10:01
